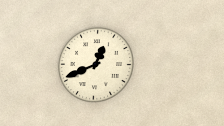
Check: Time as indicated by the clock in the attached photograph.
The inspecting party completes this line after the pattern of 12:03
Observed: 12:41
